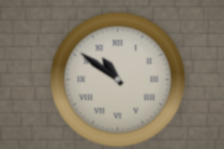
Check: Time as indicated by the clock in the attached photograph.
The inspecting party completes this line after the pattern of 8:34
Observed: 10:51
